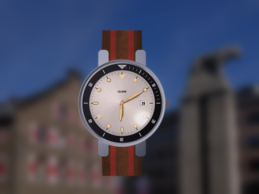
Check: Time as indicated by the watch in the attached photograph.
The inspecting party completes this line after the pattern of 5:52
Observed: 6:10
